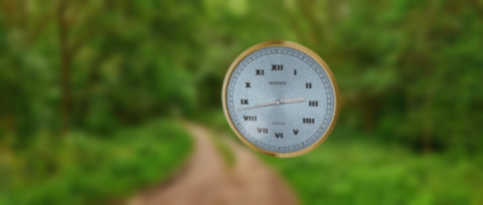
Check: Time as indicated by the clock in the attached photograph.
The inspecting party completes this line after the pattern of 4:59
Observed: 2:43
